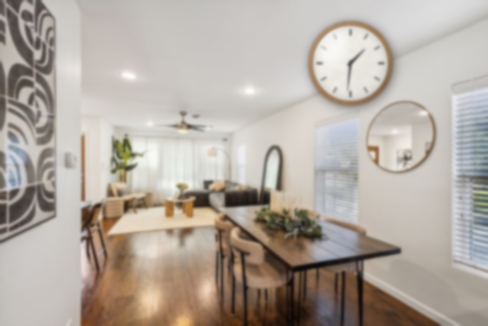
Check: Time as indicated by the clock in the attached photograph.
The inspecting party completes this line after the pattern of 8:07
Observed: 1:31
